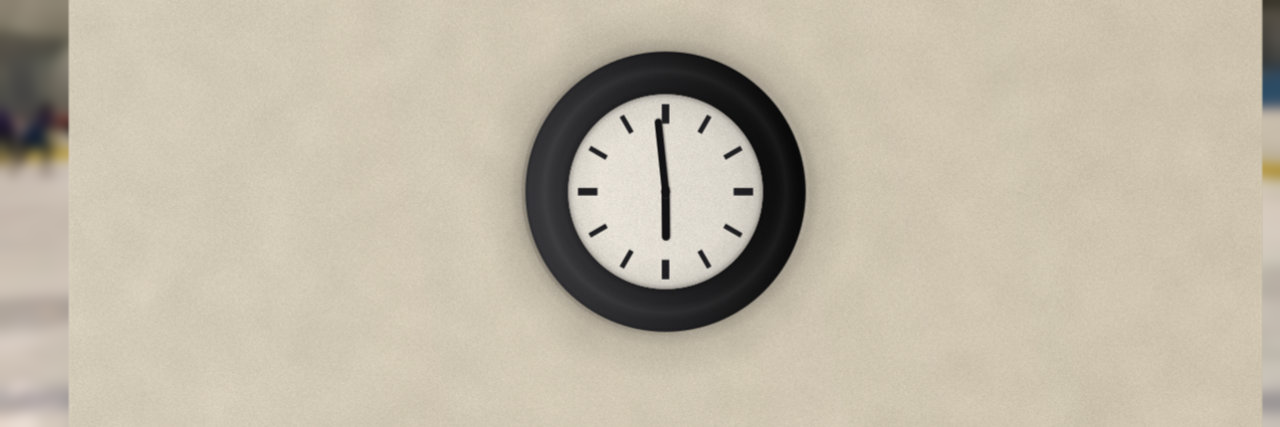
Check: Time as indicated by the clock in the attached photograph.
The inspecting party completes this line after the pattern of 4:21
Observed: 5:59
